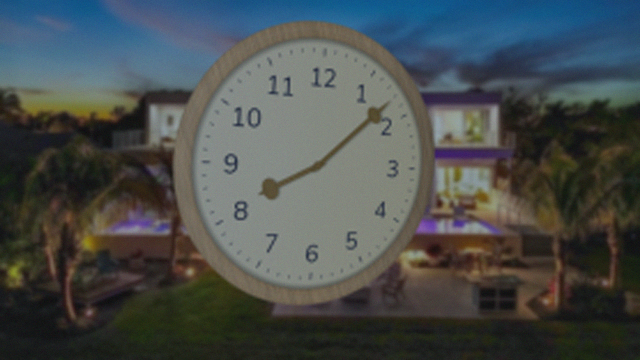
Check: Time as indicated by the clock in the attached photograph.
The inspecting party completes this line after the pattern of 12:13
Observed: 8:08
